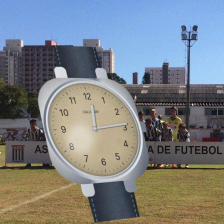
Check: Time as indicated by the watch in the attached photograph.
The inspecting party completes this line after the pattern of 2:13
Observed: 12:14
